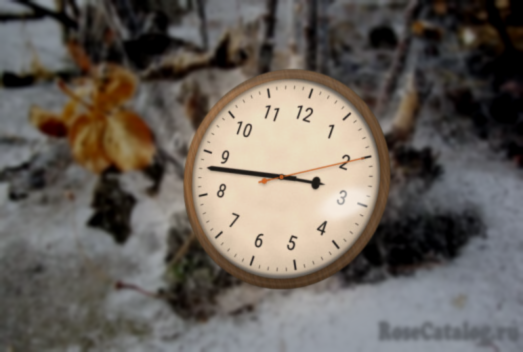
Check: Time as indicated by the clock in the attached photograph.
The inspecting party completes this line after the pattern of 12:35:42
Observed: 2:43:10
